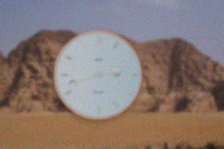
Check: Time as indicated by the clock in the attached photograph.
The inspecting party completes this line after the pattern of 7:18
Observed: 2:42
